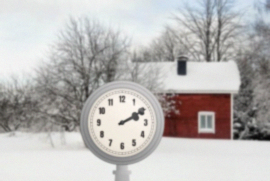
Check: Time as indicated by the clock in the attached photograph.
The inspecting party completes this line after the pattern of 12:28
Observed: 2:10
